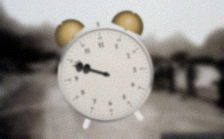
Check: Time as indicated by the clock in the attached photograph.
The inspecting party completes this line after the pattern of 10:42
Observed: 9:49
